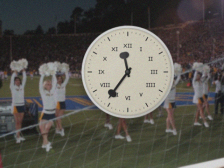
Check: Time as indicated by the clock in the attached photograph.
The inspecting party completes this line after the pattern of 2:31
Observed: 11:36
